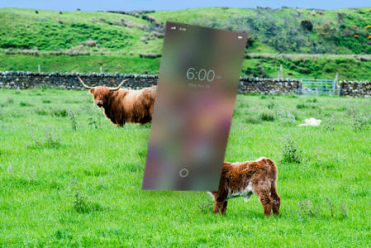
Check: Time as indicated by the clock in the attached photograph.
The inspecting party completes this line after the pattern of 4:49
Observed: 6:00
